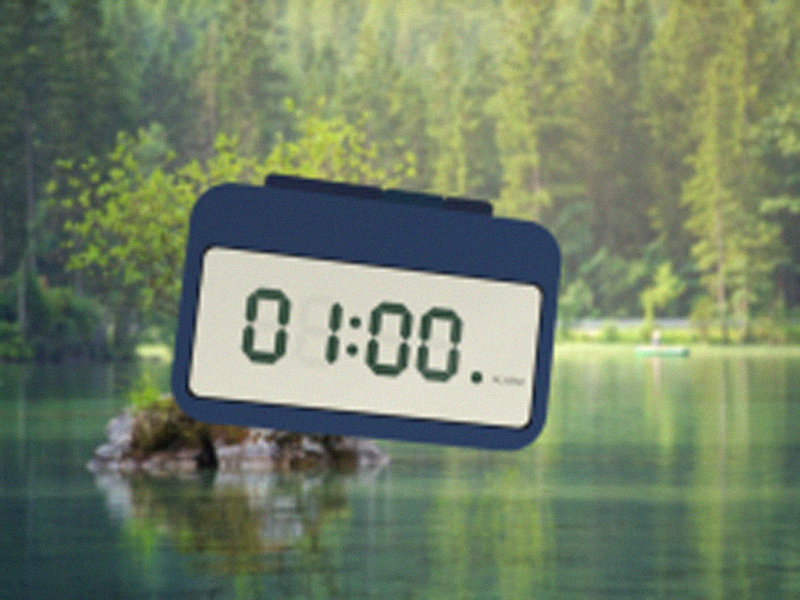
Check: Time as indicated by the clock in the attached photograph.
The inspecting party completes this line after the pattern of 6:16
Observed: 1:00
